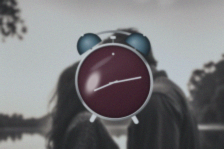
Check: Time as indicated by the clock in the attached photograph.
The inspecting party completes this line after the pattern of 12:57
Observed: 8:13
